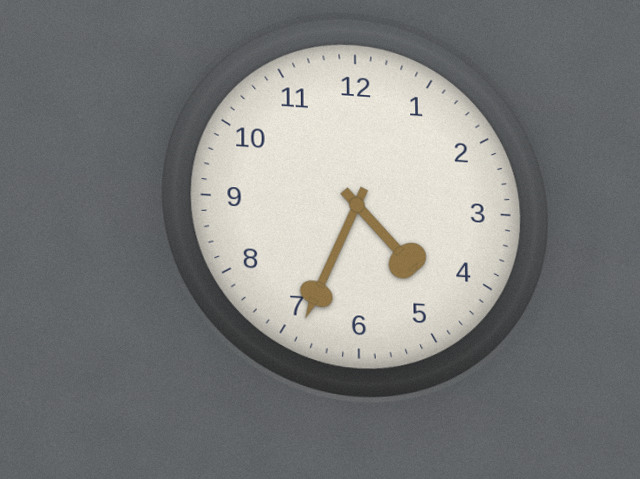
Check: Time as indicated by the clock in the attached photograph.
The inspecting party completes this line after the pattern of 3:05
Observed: 4:34
